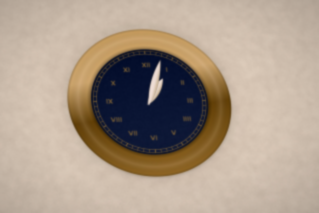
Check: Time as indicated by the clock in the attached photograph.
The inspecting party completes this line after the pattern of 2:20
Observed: 1:03
